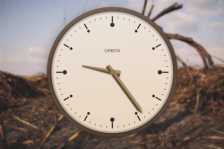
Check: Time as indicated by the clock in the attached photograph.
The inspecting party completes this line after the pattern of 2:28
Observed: 9:24
